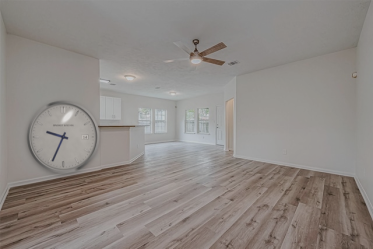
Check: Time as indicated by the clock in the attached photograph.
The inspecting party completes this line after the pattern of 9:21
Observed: 9:34
